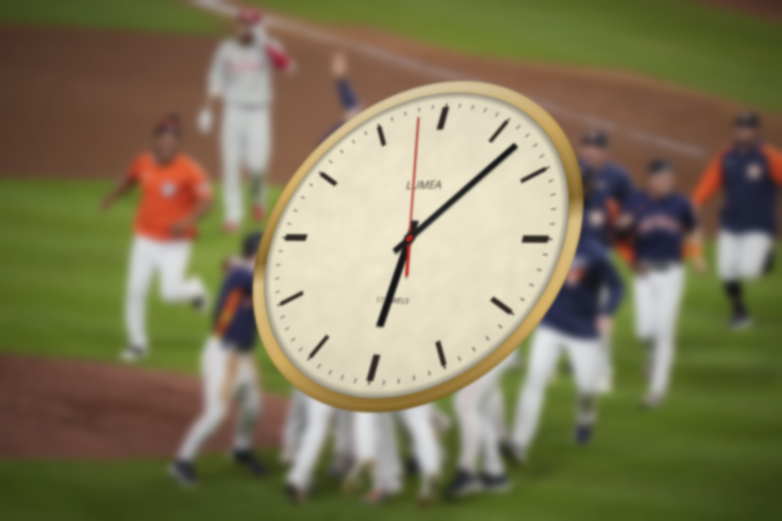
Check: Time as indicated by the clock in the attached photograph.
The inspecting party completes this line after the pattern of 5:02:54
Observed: 6:06:58
